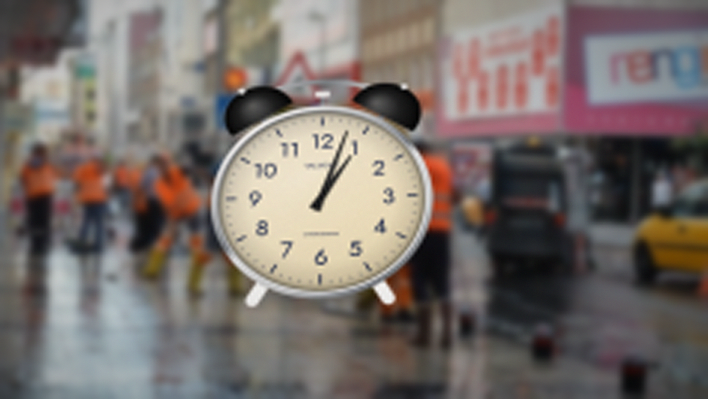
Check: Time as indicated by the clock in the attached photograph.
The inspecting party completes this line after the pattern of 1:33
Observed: 1:03
